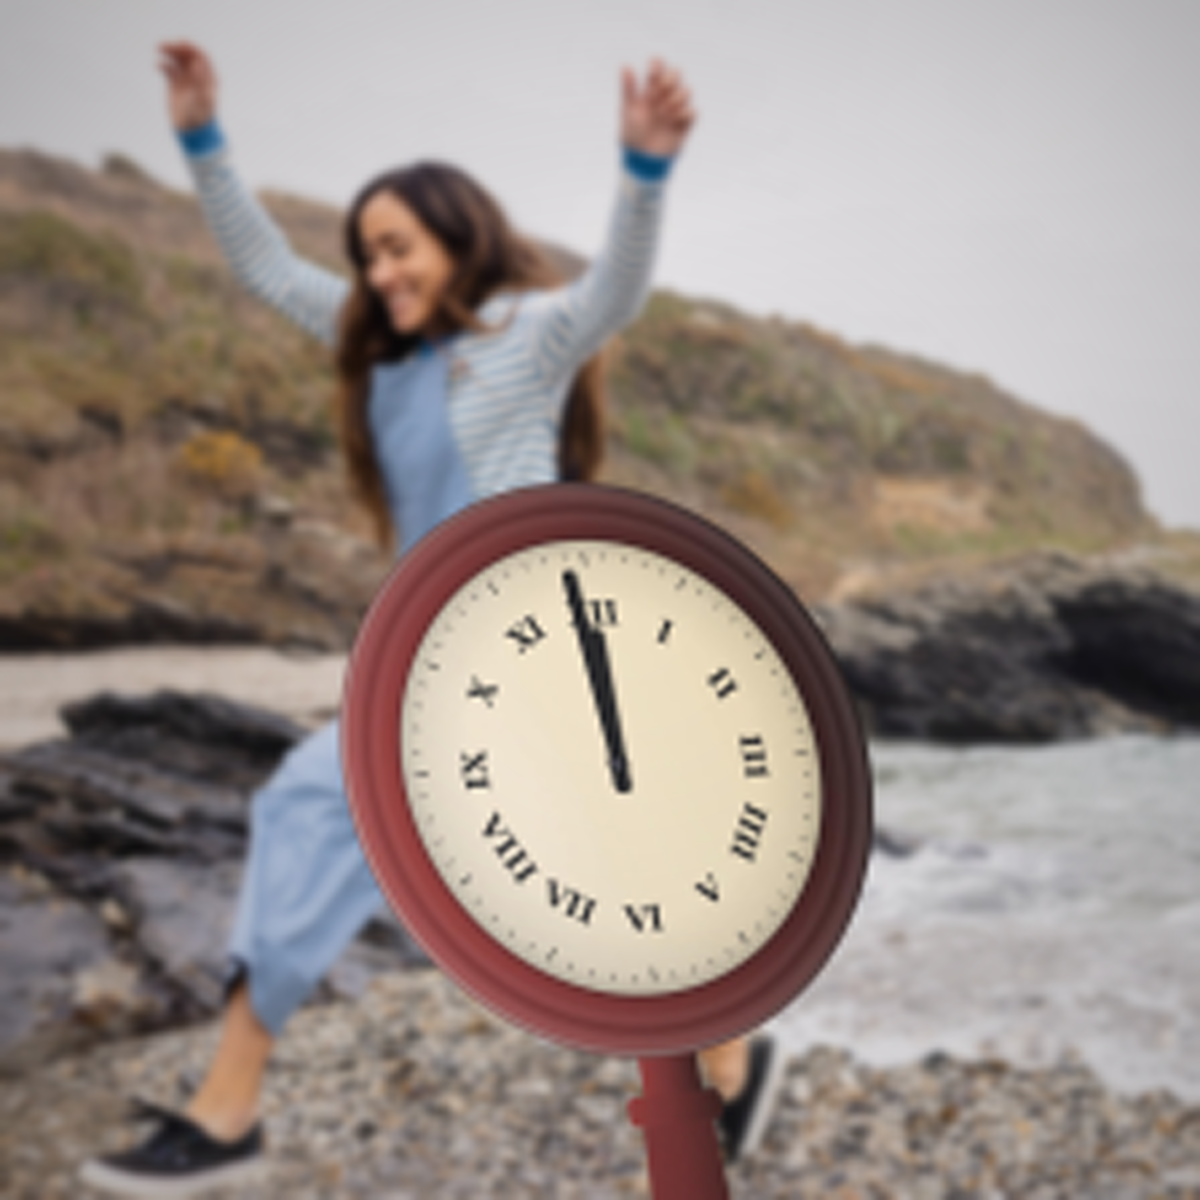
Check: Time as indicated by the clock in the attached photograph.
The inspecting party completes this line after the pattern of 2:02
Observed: 11:59
